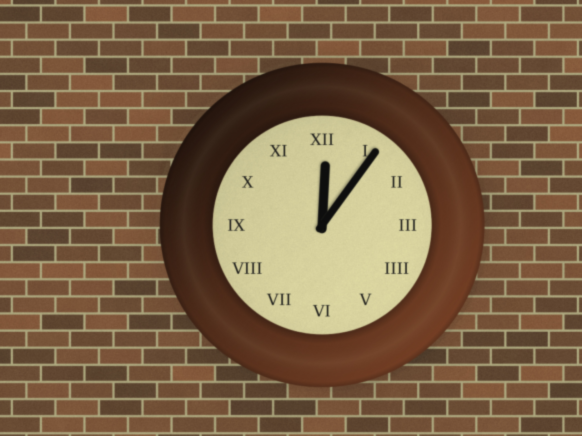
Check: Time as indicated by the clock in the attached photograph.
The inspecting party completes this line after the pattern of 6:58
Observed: 12:06
